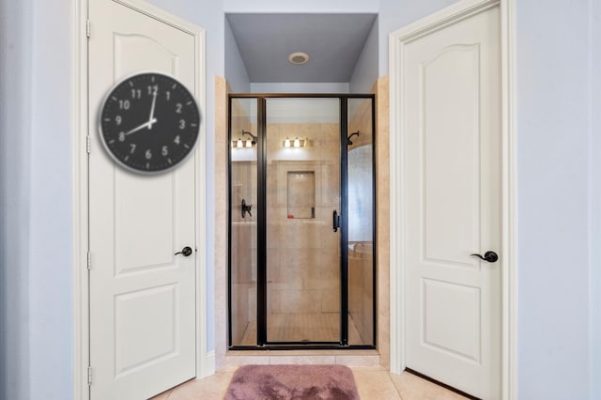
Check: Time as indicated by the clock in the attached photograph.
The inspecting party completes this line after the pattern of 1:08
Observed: 8:01
